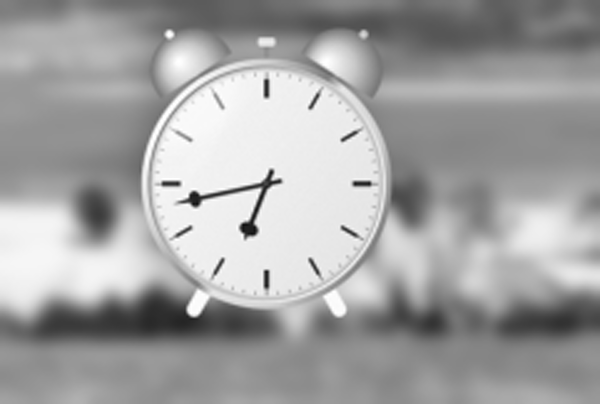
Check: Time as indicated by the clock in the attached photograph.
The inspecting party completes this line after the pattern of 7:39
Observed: 6:43
